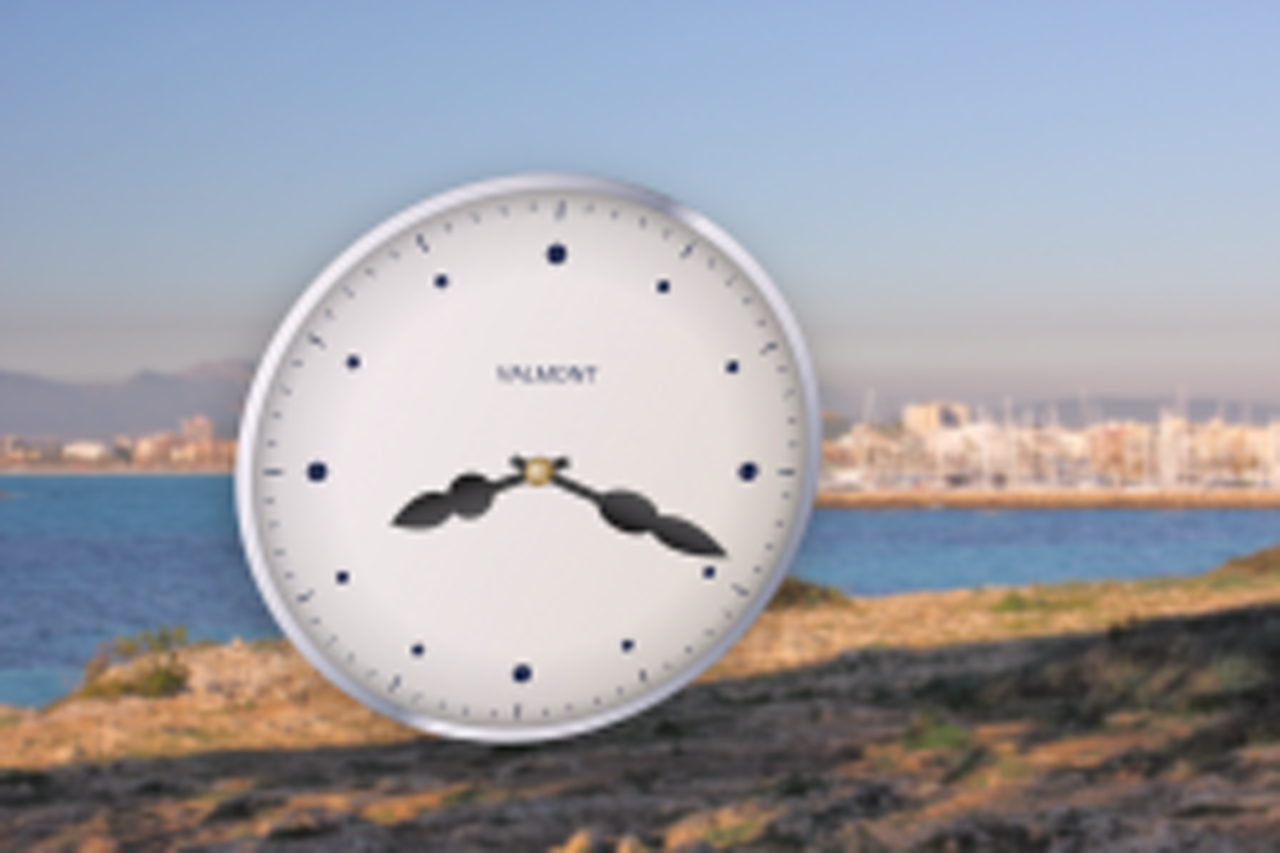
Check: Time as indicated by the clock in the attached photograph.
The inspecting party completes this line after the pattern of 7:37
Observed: 8:19
